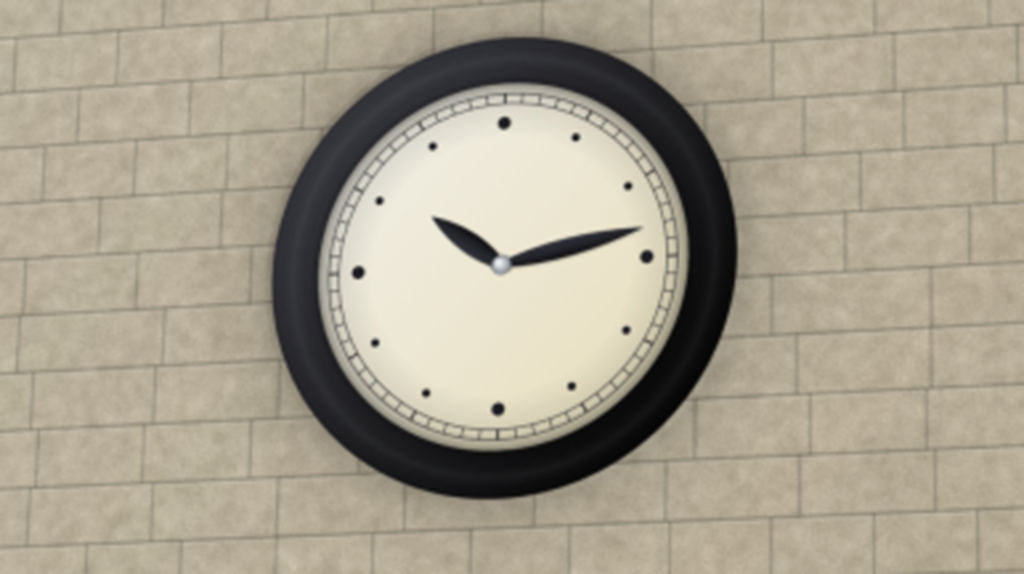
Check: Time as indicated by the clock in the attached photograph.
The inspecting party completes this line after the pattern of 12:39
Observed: 10:13
